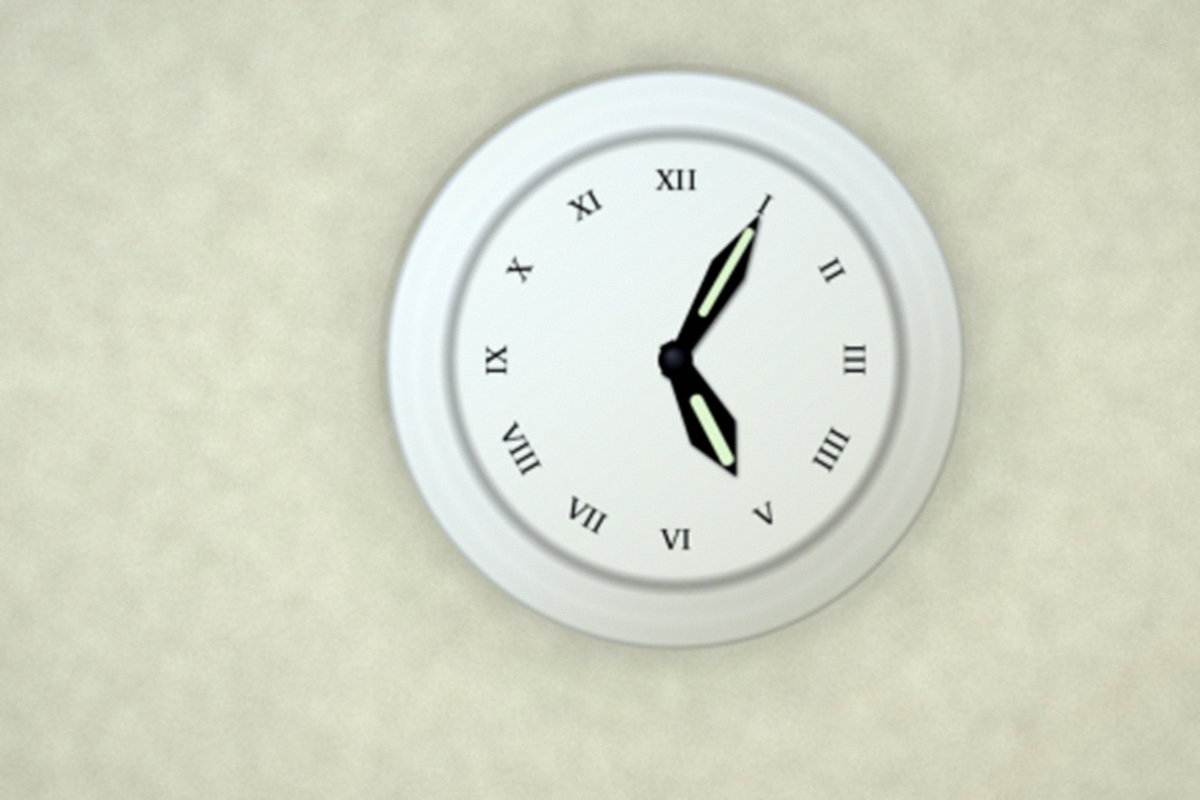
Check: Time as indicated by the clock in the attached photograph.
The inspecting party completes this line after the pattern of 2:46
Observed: 5:05
